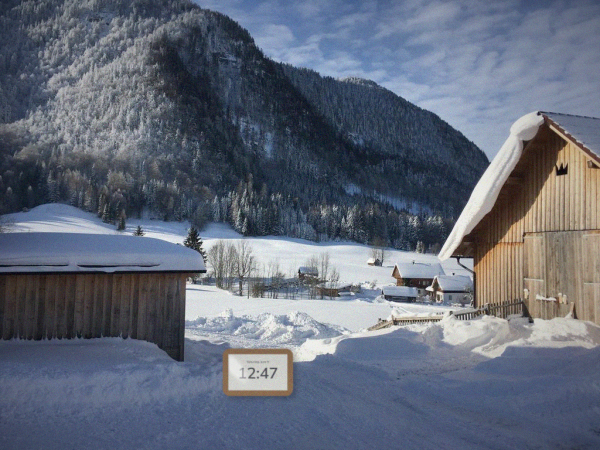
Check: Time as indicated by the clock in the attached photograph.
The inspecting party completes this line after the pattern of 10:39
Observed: 12:47
